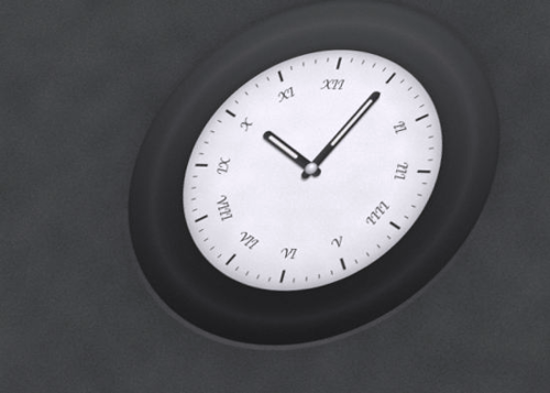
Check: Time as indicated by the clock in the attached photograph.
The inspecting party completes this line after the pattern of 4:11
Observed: 10:05
